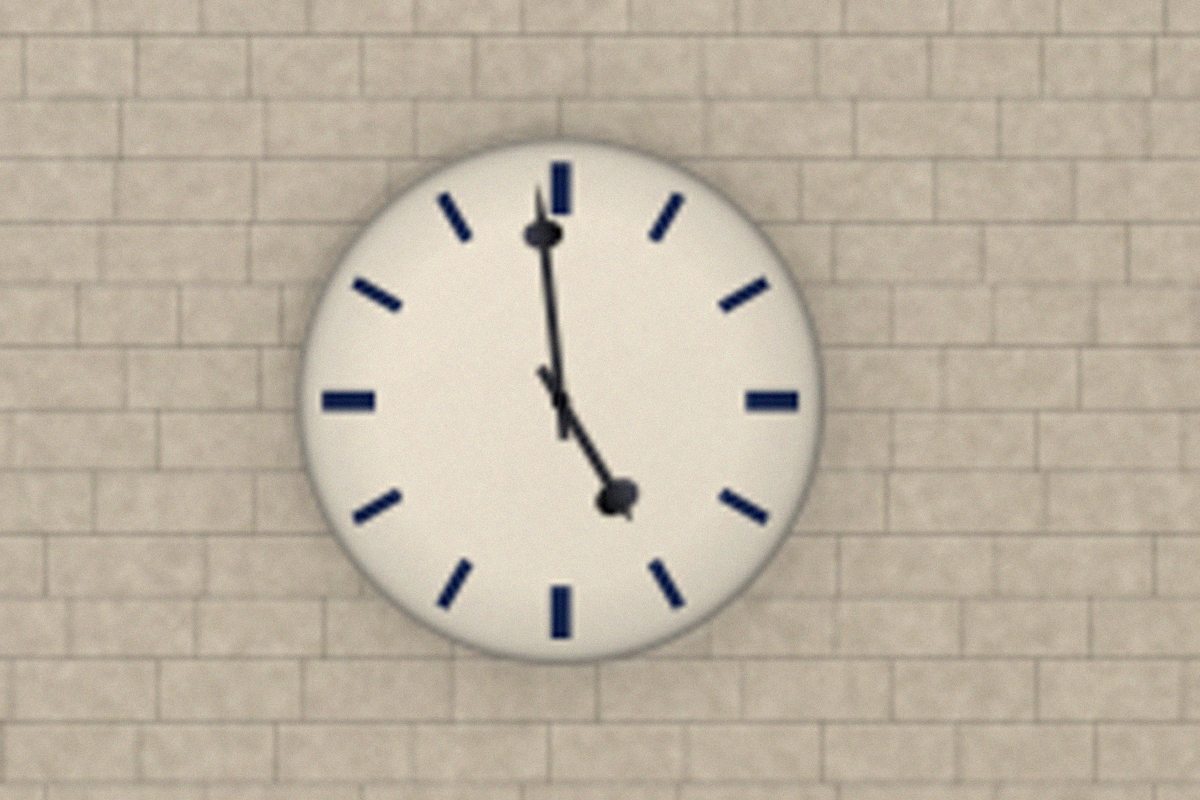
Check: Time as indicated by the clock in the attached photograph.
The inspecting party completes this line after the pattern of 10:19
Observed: 4:59
